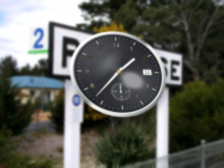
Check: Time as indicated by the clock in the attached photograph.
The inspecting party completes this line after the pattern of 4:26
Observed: 1:37
